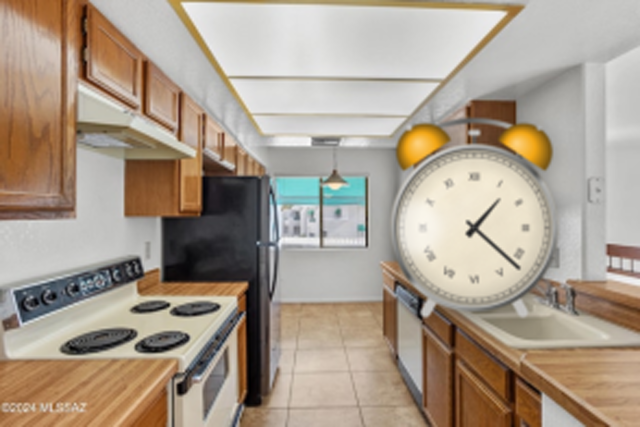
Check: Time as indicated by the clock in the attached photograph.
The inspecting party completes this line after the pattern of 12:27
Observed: 1:22
